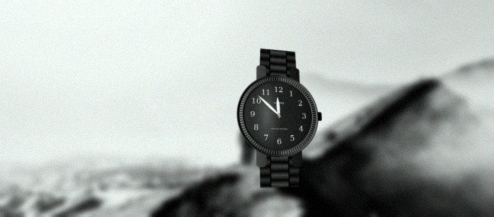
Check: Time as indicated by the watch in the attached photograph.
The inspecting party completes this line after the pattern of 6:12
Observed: 11:52
